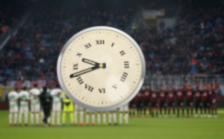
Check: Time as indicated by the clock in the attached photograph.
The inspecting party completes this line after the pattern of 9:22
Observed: 9:42
